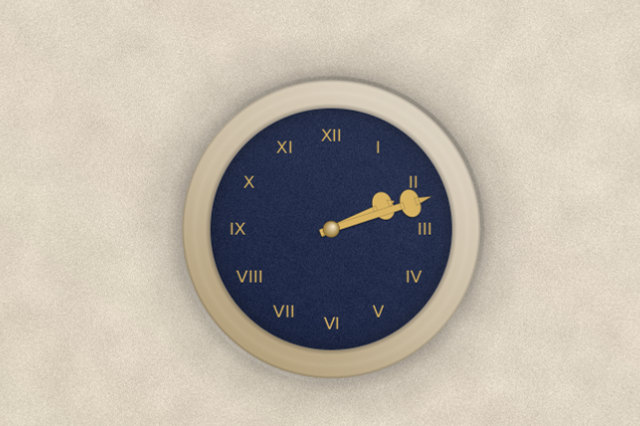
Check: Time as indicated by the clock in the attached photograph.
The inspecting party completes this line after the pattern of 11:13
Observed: 2:12
